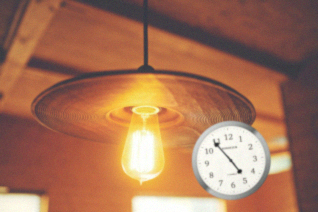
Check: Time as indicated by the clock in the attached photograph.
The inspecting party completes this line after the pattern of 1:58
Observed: 4:54
